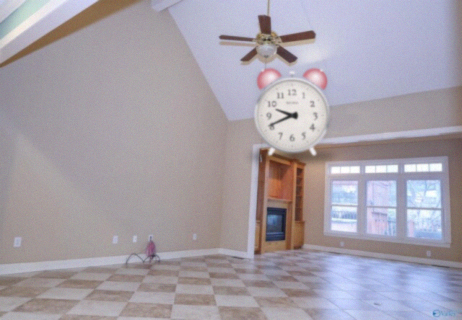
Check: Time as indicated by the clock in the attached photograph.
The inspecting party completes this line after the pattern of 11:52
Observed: 9:41
